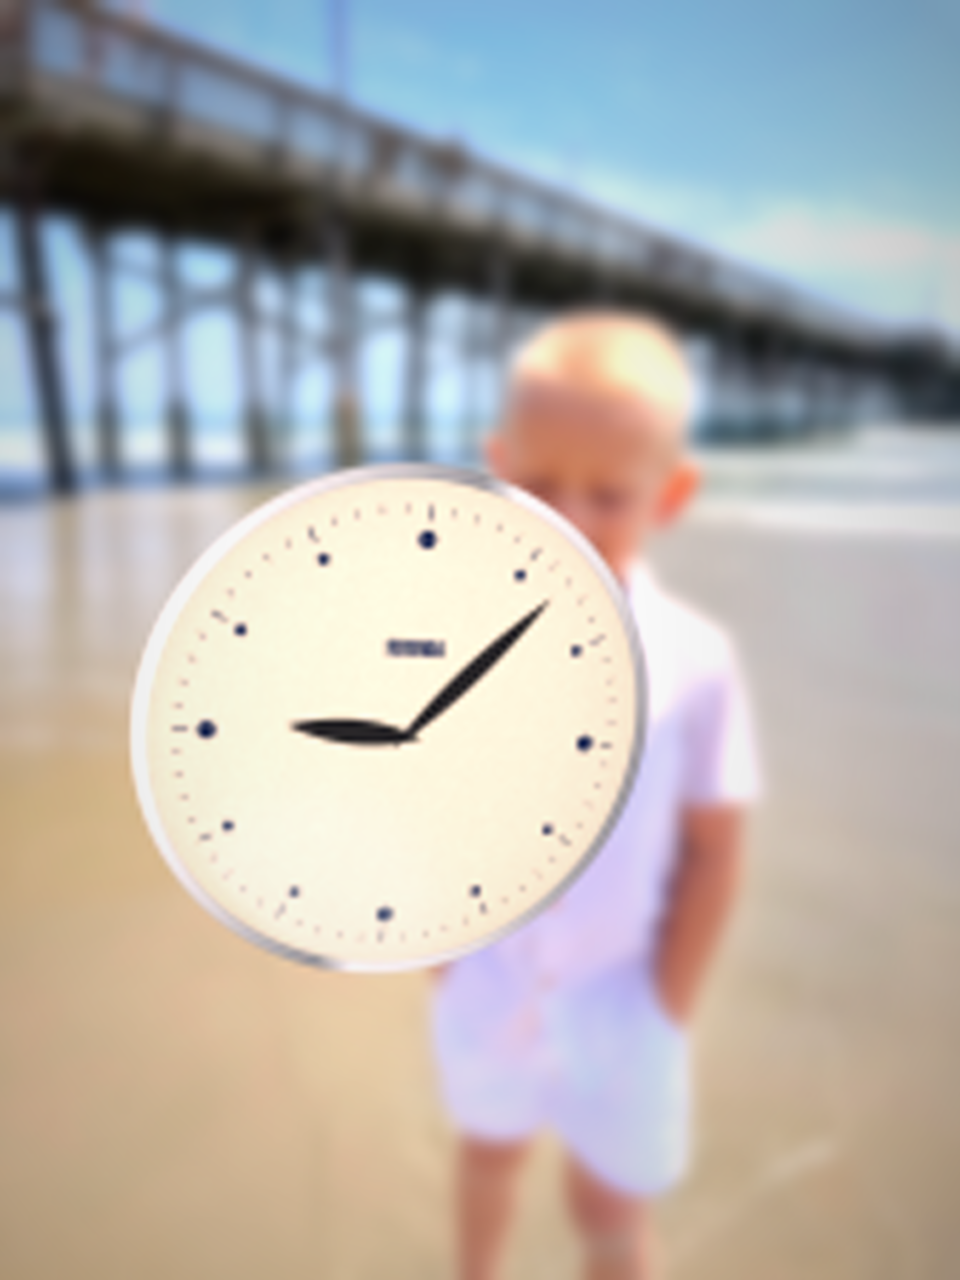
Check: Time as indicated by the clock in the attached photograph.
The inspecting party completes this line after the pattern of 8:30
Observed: 9:07
